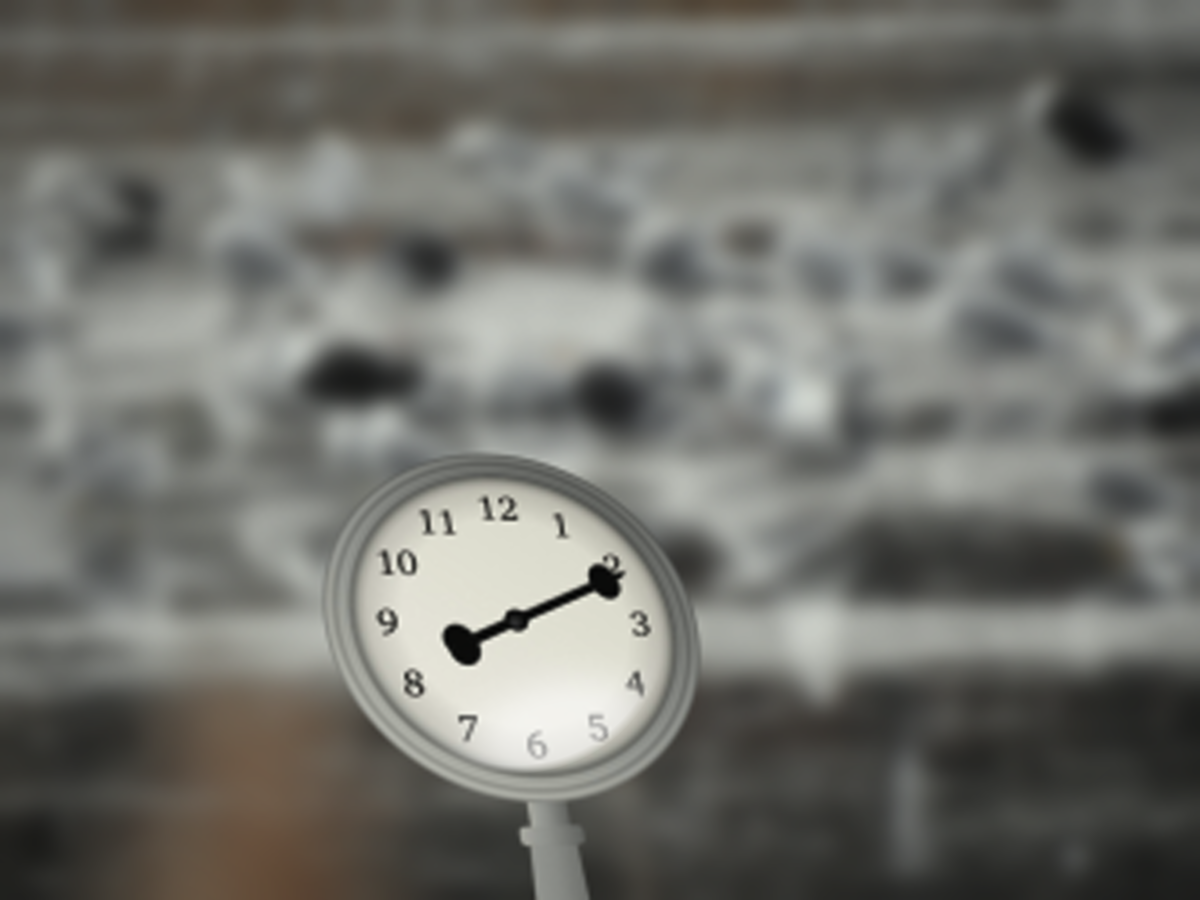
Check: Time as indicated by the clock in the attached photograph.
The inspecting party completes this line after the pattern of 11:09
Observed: 8:11
